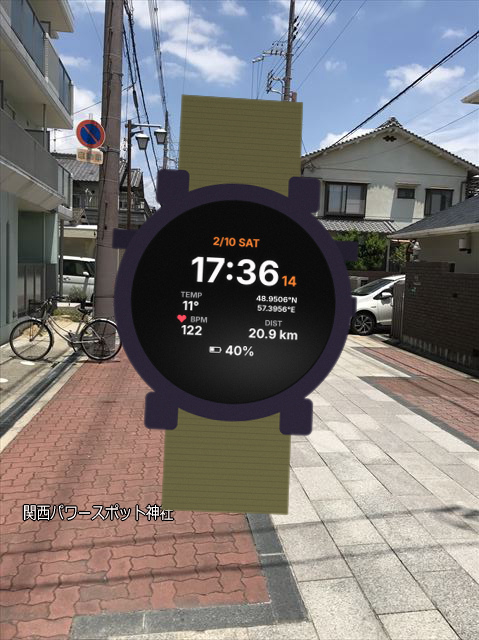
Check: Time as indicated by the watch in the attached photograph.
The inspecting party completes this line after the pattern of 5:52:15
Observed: 17:36:14
